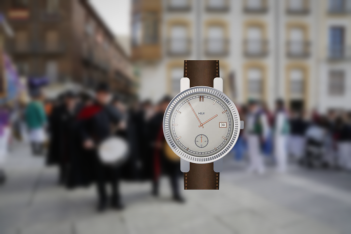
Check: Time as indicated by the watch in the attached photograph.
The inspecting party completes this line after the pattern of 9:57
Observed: 1:55
